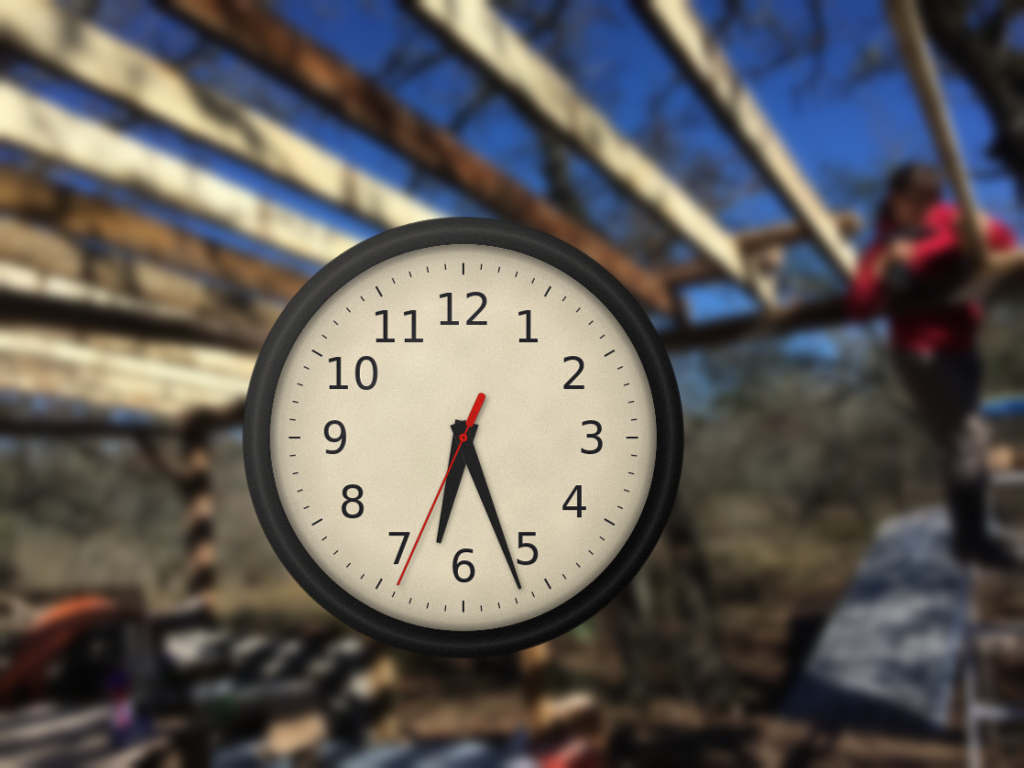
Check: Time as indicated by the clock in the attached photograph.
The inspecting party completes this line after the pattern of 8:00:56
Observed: 6:26:34
